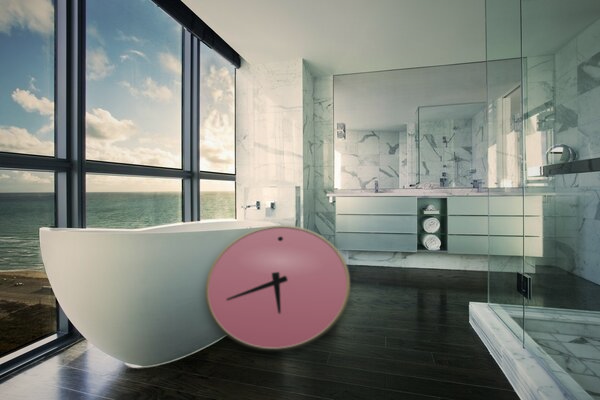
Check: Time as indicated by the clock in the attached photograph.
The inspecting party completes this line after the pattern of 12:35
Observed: 5:41
